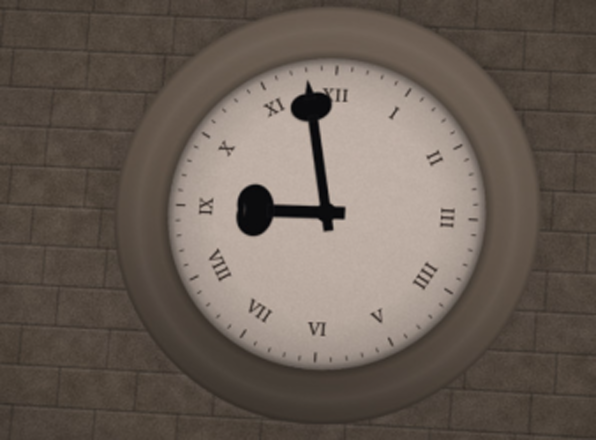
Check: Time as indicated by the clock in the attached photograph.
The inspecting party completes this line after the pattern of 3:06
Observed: 8:58
